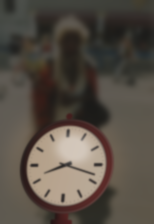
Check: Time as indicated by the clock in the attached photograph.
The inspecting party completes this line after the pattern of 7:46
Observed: 8:18
